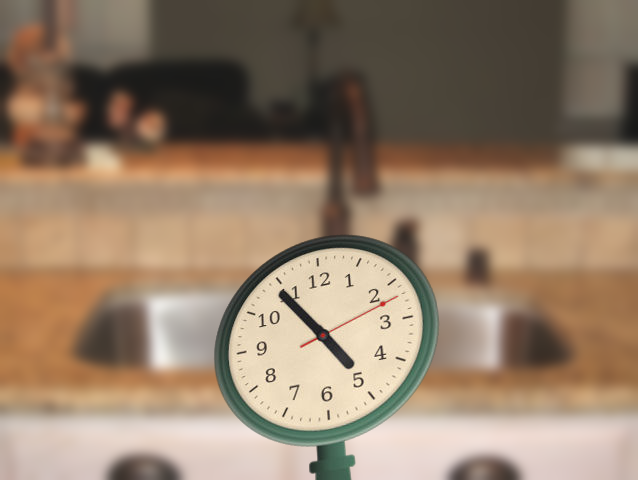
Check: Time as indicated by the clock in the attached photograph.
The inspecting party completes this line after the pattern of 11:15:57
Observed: 4:54:12
